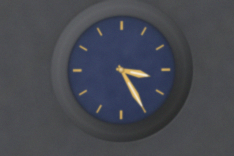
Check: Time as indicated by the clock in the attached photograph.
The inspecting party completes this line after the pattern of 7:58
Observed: 3:25
